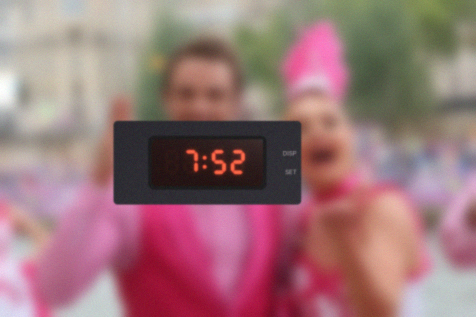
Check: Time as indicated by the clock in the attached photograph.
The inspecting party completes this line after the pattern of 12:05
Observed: 7:52
